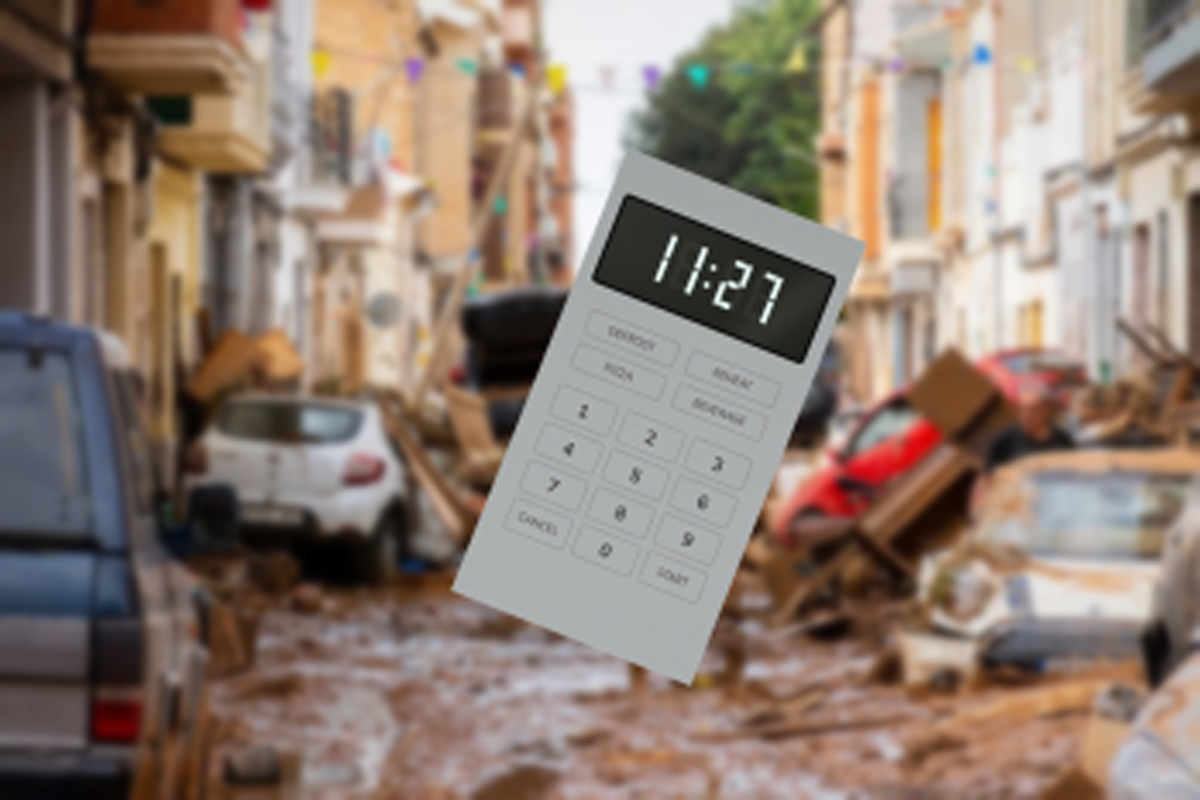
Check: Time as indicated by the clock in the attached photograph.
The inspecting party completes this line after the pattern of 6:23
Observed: 11:27
